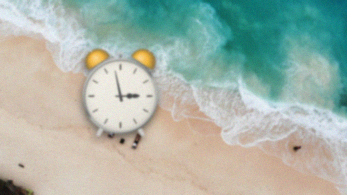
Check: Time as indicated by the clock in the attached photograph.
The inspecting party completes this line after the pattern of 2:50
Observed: 2:58
